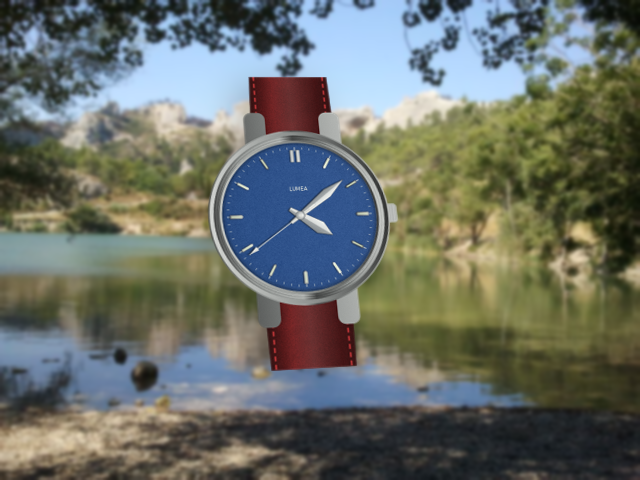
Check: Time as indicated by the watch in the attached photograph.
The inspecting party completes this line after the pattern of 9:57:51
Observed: 4:08:39
